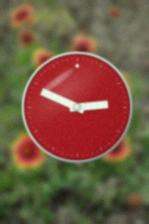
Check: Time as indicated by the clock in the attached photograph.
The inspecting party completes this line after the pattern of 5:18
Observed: 2:49
